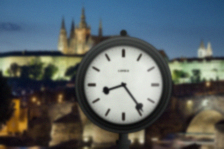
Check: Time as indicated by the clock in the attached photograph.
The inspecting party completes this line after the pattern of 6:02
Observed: 8:24
